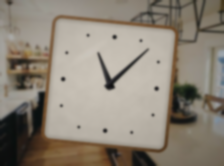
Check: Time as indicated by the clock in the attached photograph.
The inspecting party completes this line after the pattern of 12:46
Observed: 11:07
